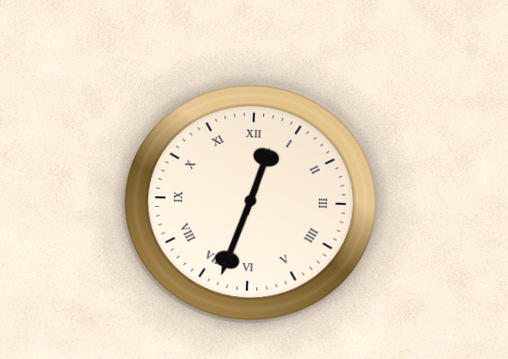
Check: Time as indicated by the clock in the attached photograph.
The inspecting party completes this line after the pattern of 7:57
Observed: 12:33
